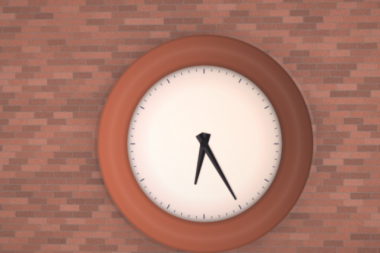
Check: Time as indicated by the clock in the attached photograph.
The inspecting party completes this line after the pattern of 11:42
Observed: 6:25
